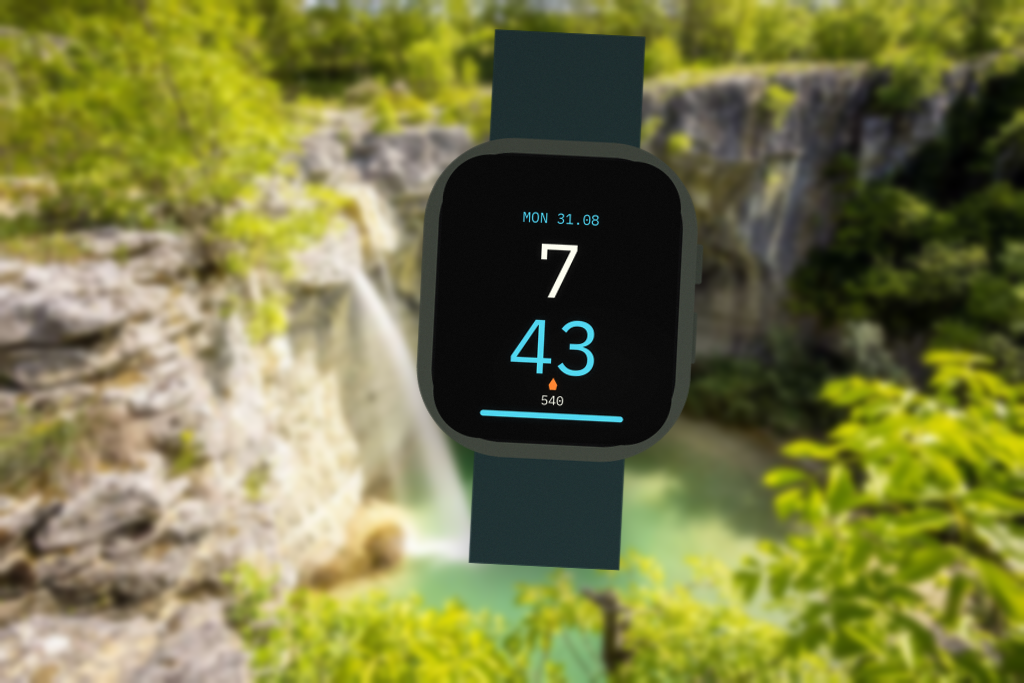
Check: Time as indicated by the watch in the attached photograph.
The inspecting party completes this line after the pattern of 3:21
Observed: 7:43
